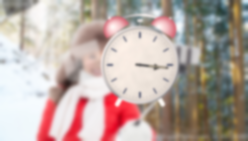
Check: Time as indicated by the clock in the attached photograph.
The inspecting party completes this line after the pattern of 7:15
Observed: 3:16
